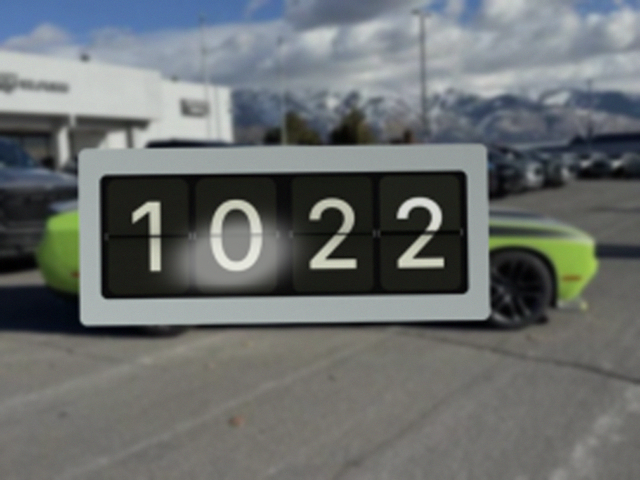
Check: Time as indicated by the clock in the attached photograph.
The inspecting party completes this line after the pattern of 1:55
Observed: 10:22
